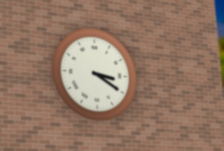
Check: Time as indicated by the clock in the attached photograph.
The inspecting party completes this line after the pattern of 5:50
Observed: 3:20
